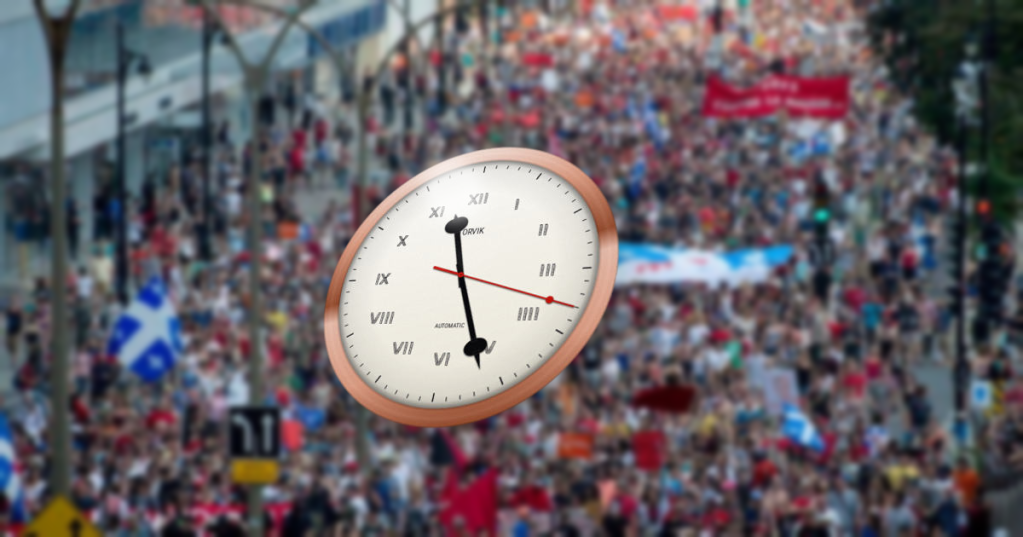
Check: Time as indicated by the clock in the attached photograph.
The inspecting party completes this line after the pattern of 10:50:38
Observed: 11:26:18
